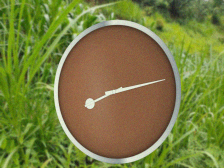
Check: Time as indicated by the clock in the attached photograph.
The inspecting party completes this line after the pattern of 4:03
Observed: 8:13
